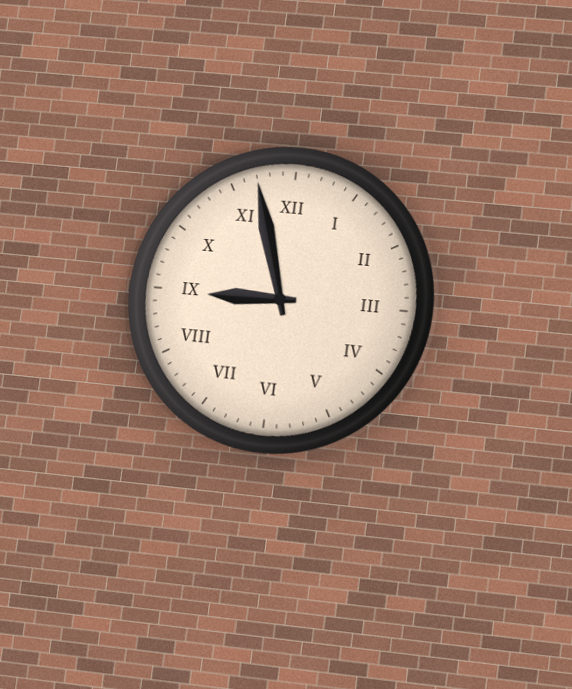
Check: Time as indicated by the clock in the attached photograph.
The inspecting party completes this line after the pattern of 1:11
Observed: 8:57
